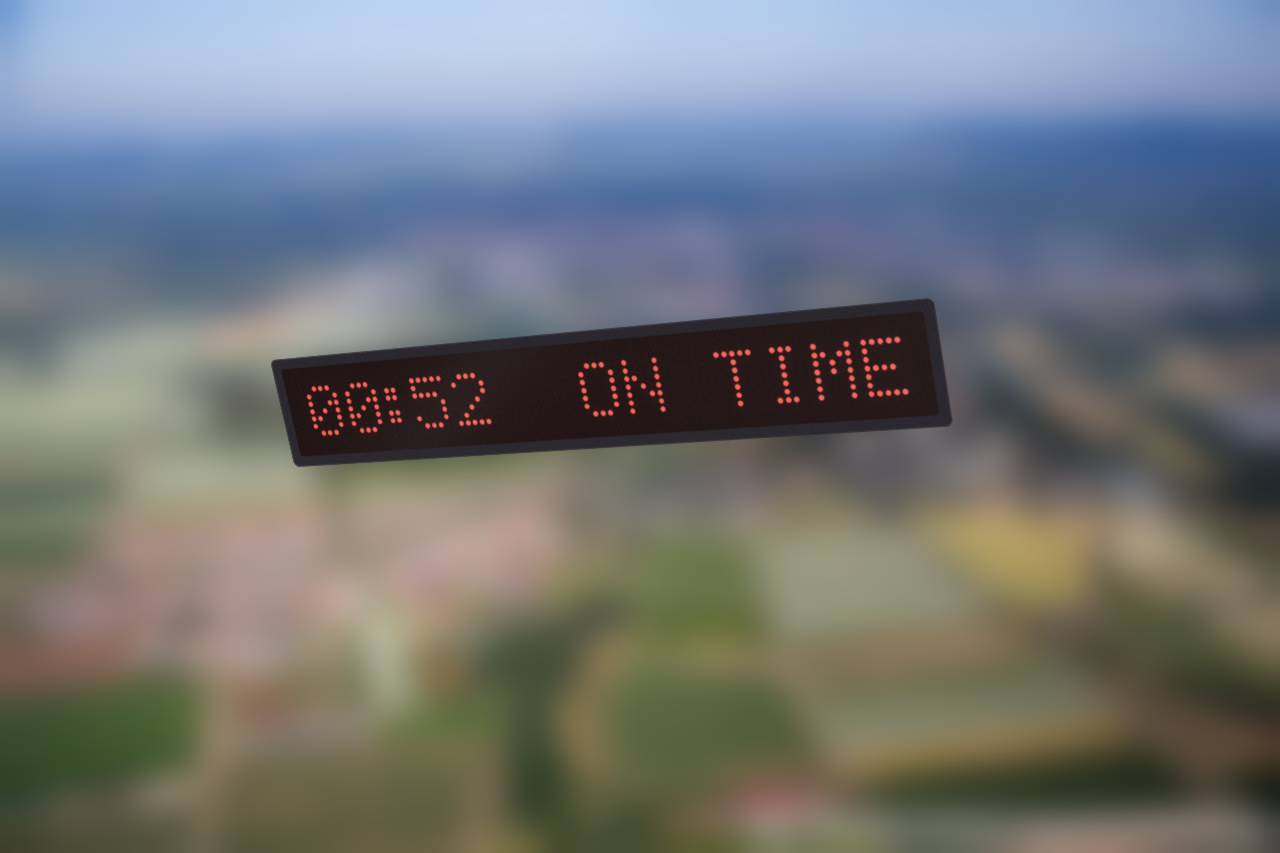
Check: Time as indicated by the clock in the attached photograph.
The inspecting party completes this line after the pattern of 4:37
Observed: 0:52
